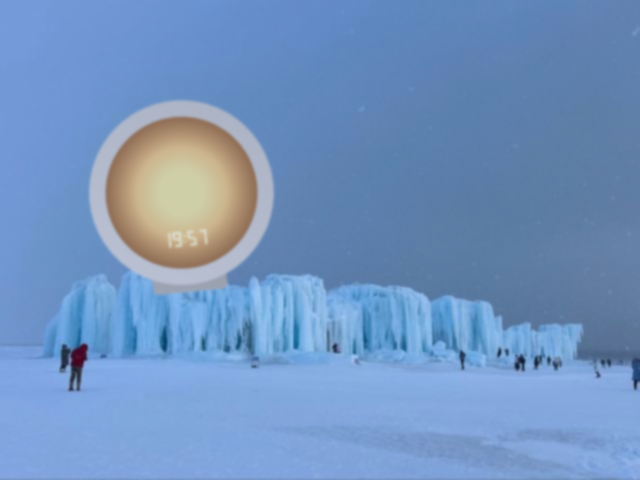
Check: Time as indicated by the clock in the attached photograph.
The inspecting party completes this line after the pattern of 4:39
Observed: 19:57
